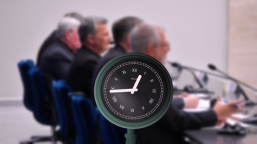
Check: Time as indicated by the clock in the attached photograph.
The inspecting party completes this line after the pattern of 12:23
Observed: 12:44
